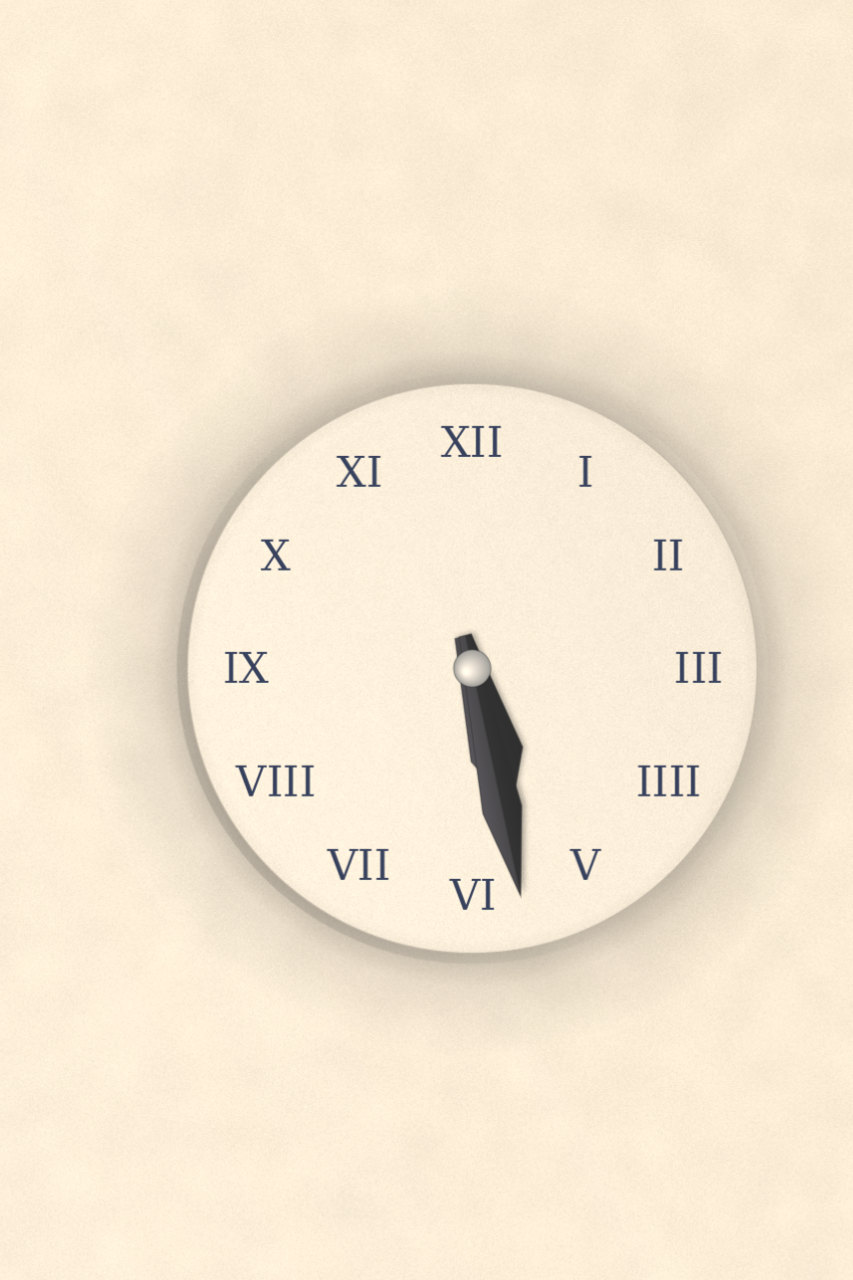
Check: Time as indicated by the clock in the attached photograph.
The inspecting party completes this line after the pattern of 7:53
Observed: 5:28
